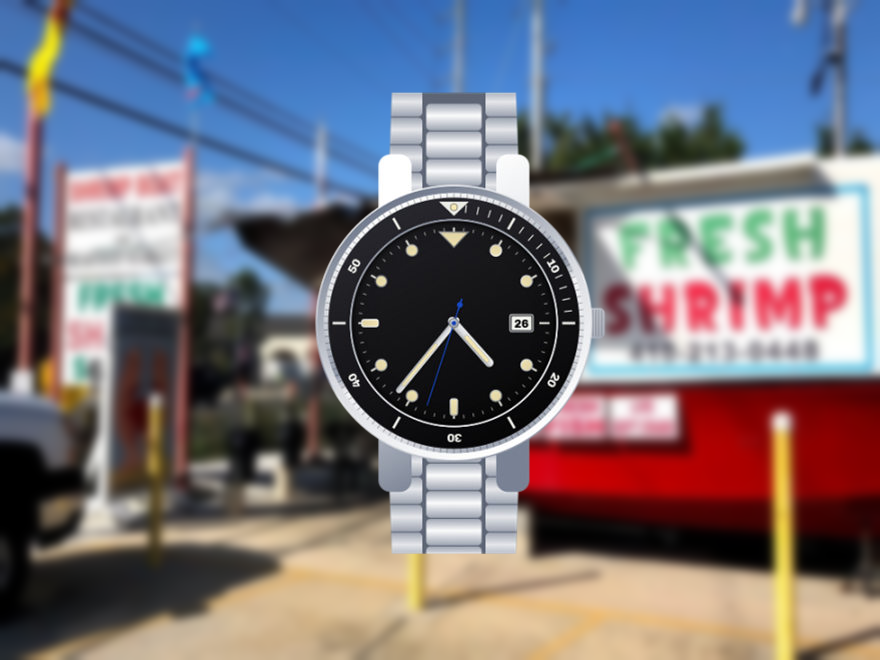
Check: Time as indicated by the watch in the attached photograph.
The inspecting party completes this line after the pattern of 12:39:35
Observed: 4:36:33
